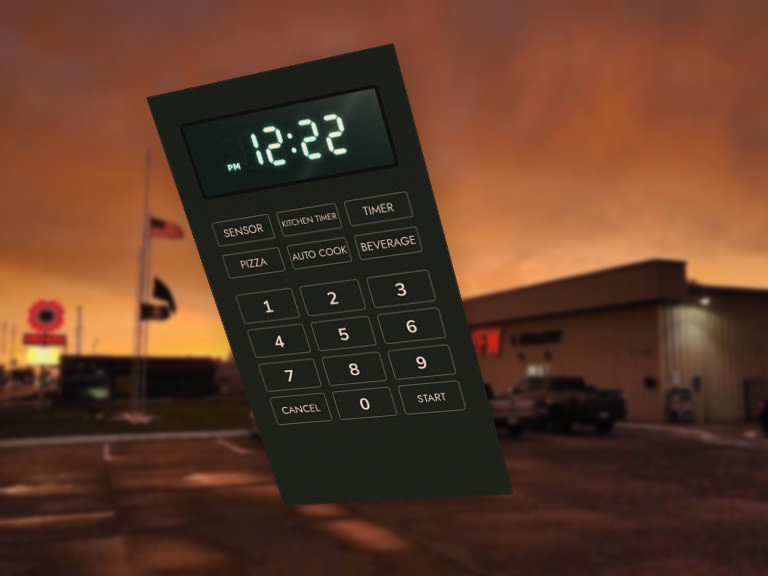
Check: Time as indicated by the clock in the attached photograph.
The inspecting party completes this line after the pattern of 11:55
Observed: 12:22
